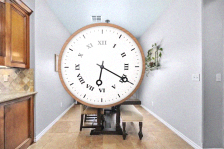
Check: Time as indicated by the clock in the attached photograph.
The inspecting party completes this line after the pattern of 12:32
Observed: 6:20
